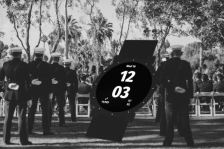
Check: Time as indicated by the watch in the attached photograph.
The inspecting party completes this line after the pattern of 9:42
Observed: 12:03
